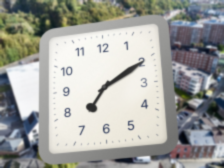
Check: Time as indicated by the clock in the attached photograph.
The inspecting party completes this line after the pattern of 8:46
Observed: 7:10
